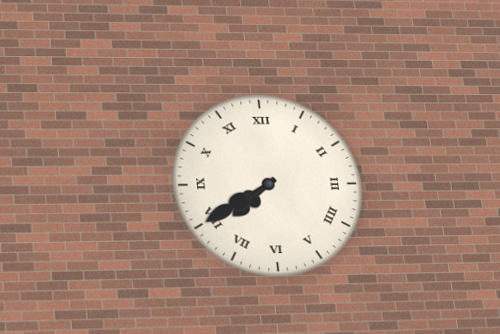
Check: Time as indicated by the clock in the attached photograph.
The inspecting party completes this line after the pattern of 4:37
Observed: 7:40
